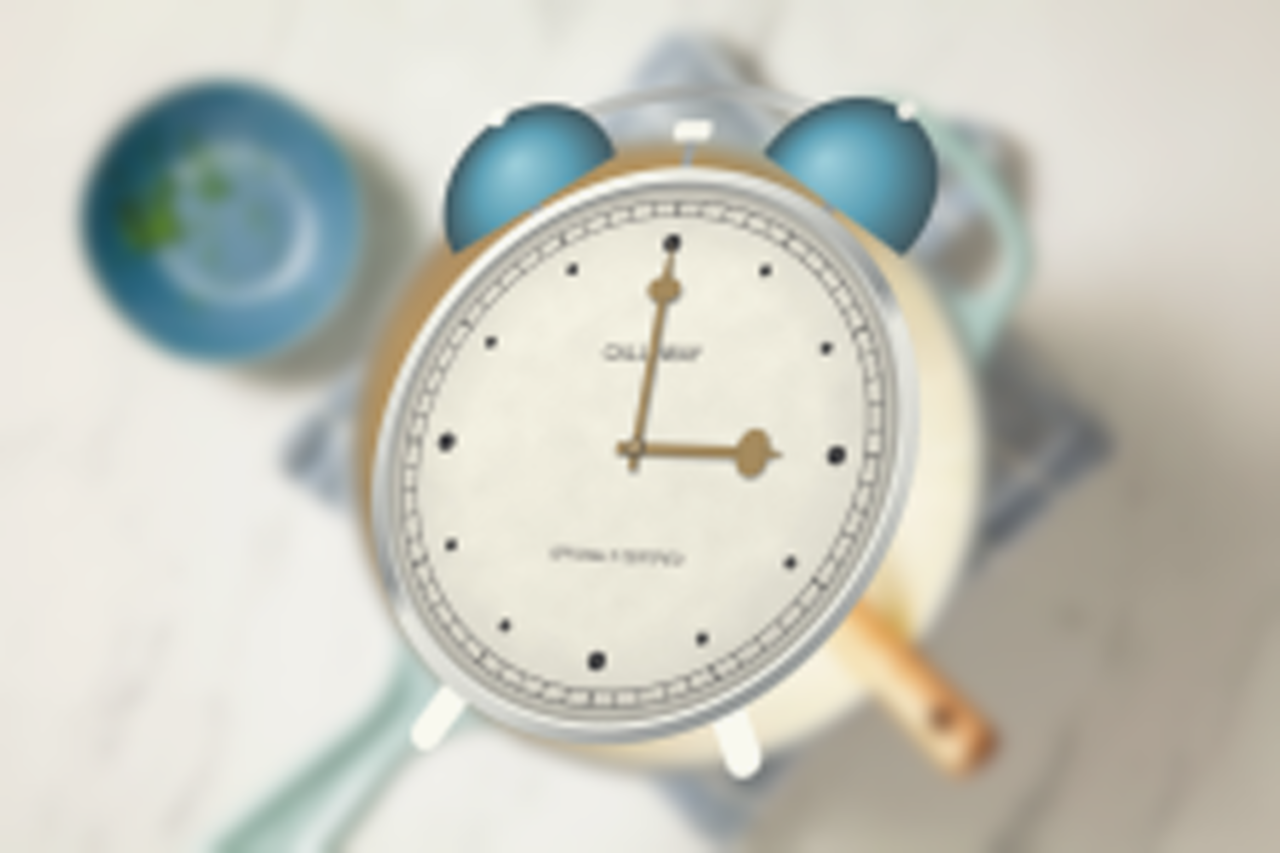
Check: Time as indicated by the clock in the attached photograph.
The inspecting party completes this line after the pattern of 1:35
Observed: 3:00
